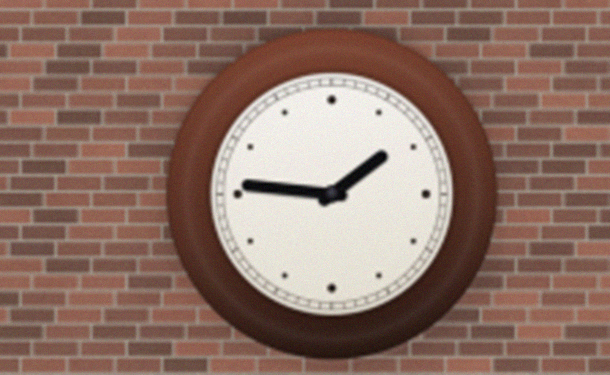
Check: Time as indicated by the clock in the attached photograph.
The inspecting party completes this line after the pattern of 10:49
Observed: 1:46
